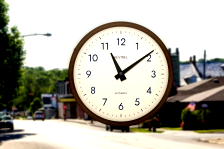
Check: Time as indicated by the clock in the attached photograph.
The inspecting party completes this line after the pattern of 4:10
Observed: 11:09
